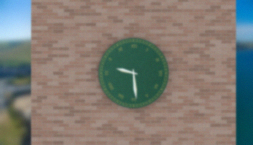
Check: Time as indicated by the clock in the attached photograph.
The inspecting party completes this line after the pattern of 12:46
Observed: 9:29
